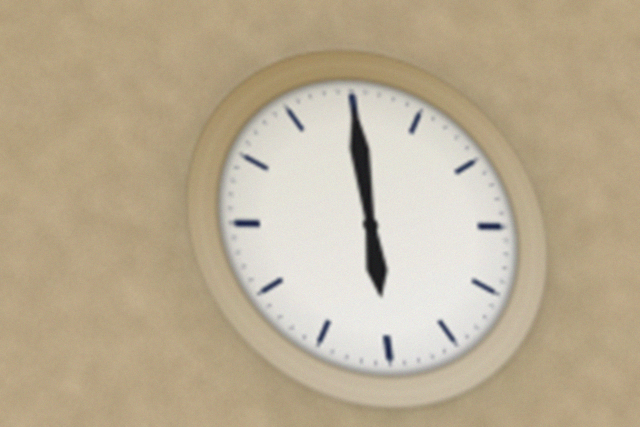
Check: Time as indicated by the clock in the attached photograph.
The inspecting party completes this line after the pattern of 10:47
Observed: 6:00
